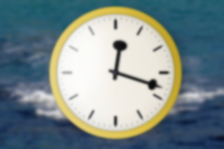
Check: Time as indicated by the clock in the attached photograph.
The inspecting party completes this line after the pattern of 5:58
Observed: 12:18
